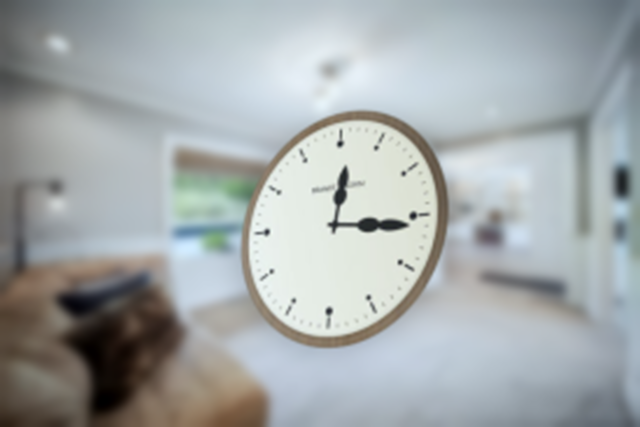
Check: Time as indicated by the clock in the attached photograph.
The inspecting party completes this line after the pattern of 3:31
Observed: 12:16
